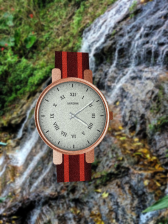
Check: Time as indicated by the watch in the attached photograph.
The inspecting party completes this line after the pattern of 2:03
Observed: 4:09
